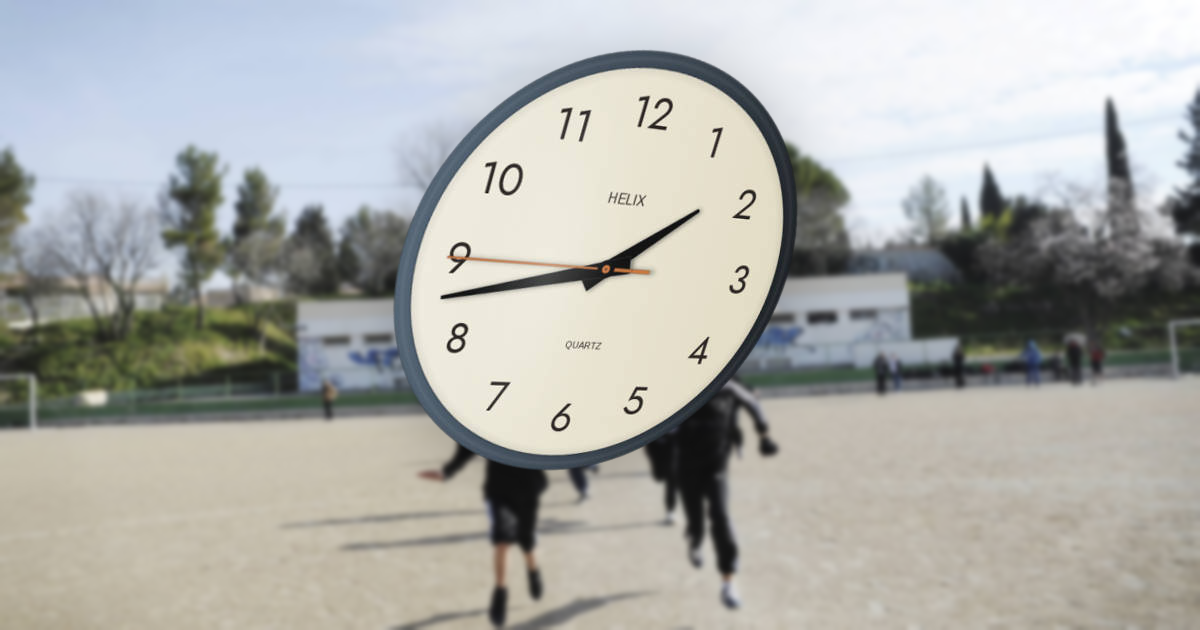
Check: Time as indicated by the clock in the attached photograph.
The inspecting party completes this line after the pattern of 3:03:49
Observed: 1:42:45
